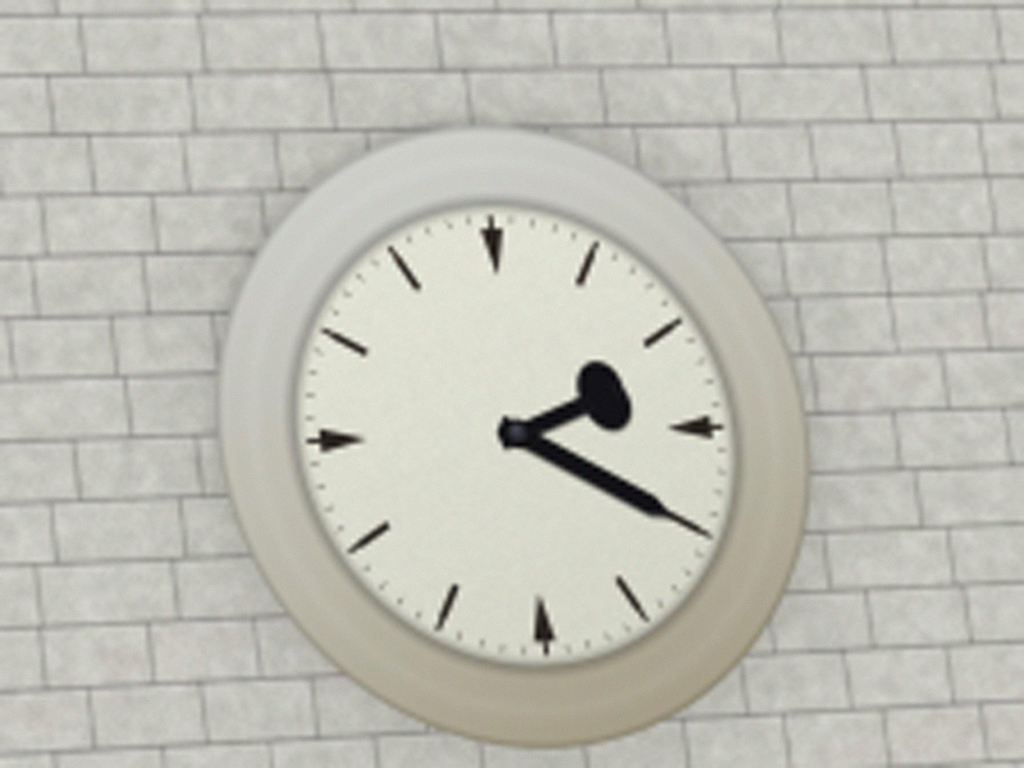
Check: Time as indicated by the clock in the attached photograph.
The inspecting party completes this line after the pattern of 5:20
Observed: 2:20
